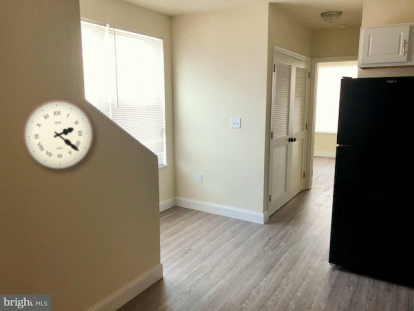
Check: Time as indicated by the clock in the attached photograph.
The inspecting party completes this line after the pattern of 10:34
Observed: 2:22
